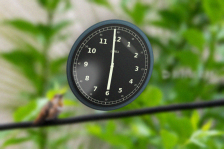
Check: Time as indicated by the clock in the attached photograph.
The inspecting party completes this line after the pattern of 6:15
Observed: 5:59
